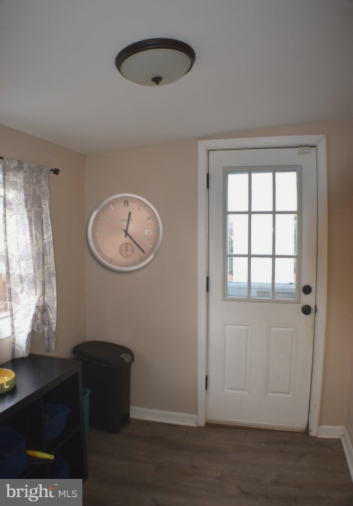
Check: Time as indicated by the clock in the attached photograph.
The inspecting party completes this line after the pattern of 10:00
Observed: 12:23
